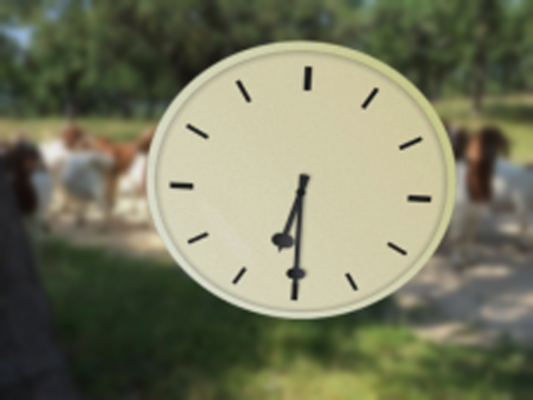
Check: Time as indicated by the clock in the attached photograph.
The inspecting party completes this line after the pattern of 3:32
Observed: 6:30
